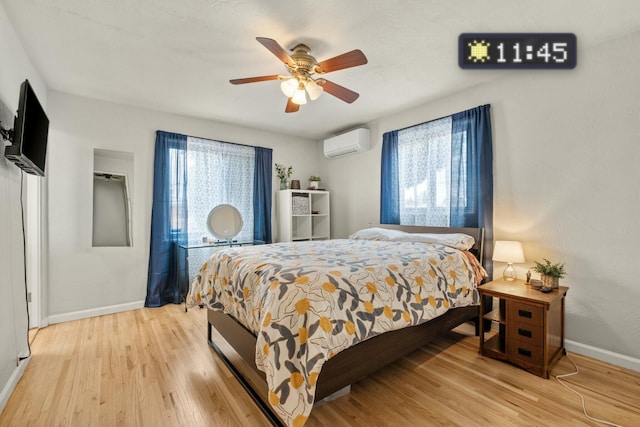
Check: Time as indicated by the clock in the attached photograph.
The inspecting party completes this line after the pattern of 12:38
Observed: 11:45
